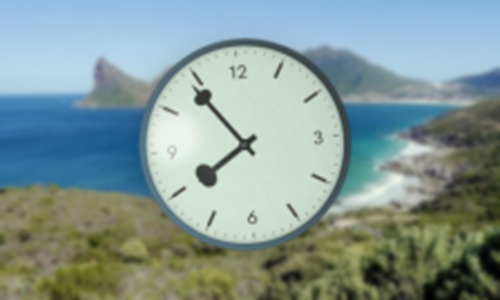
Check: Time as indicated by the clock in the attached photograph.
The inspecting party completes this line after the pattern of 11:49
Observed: 7:54
